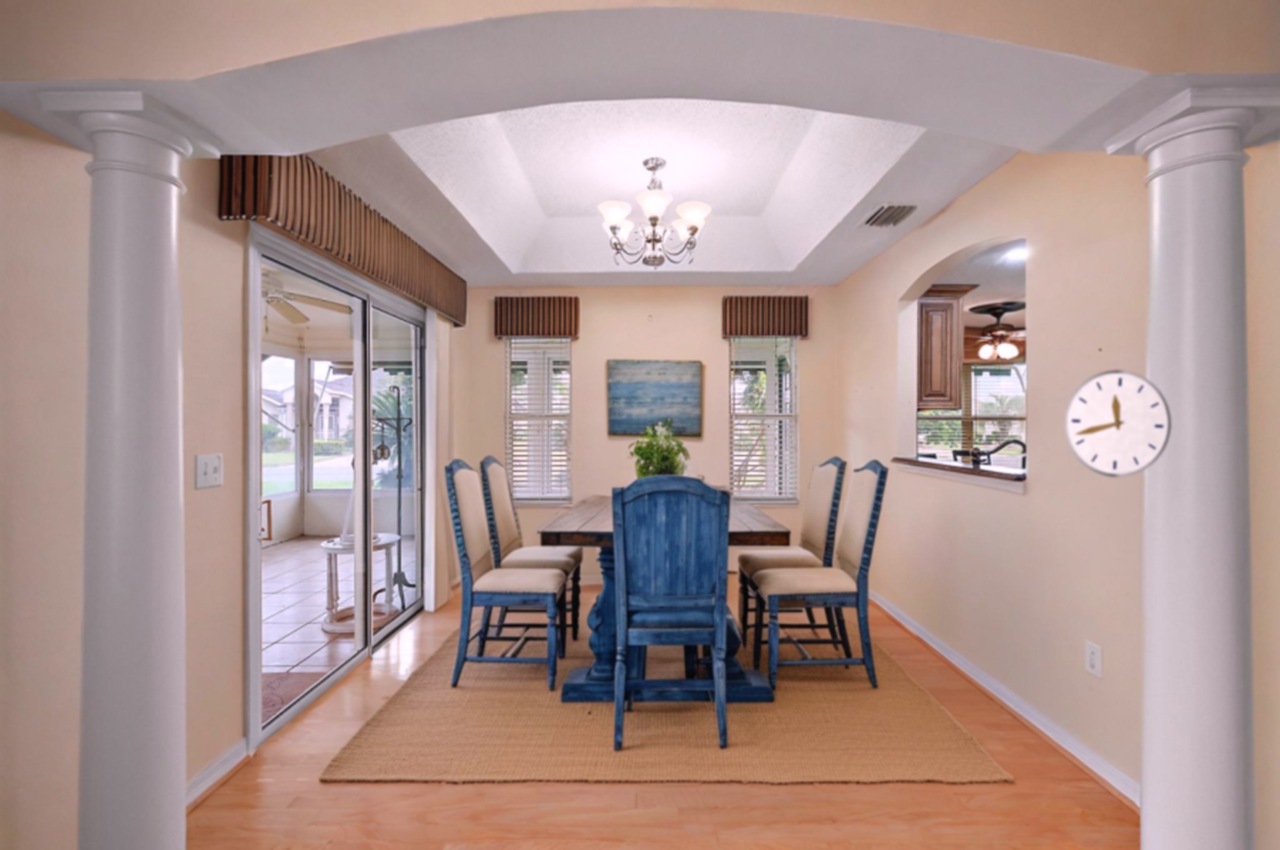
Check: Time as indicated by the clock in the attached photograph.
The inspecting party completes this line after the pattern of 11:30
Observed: 11:42
